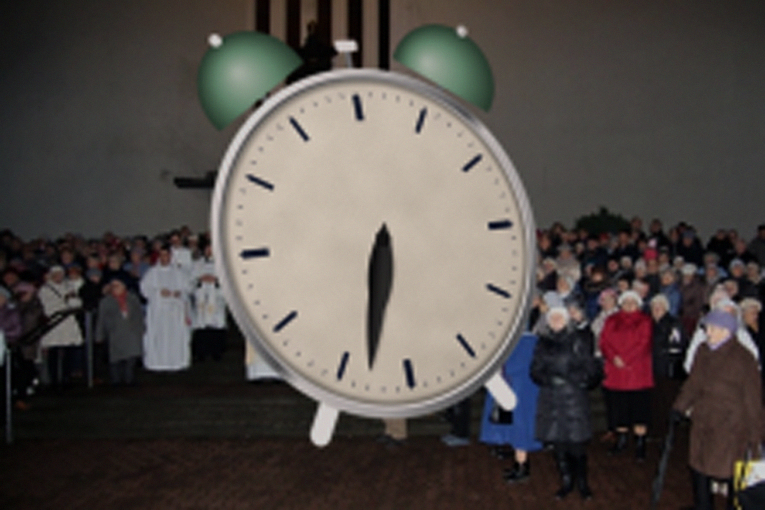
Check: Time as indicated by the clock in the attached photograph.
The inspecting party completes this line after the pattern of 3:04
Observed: 6:33
